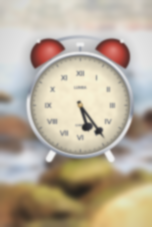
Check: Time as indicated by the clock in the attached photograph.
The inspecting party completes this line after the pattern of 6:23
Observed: 5:24
